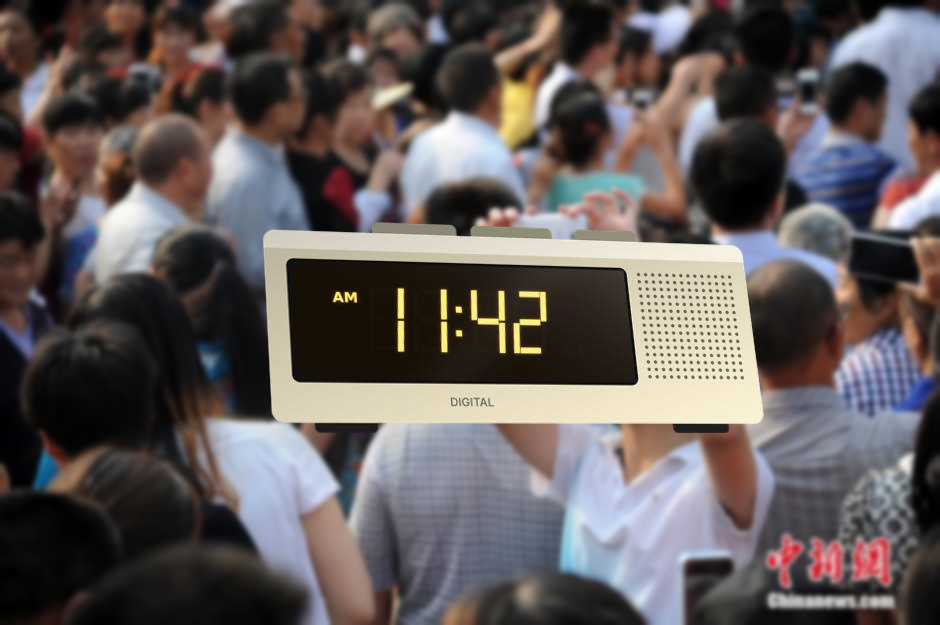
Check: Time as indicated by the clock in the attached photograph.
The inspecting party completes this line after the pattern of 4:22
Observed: 11:42
